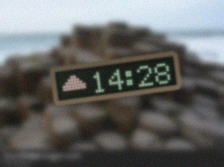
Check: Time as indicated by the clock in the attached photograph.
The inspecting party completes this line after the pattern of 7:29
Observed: 14:28
